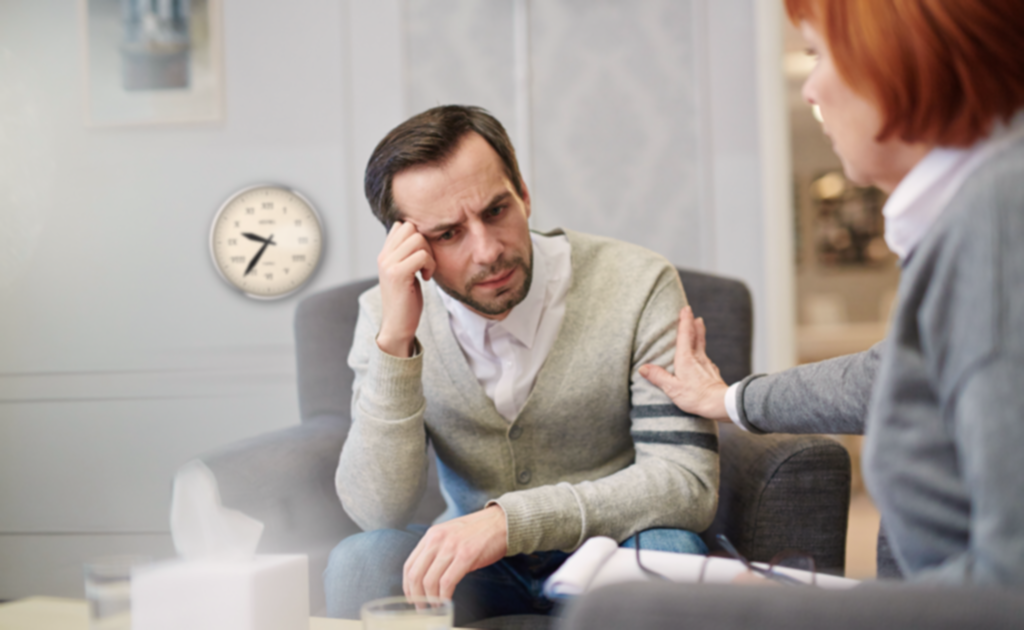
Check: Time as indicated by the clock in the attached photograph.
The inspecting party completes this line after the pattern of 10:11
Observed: 9:36
